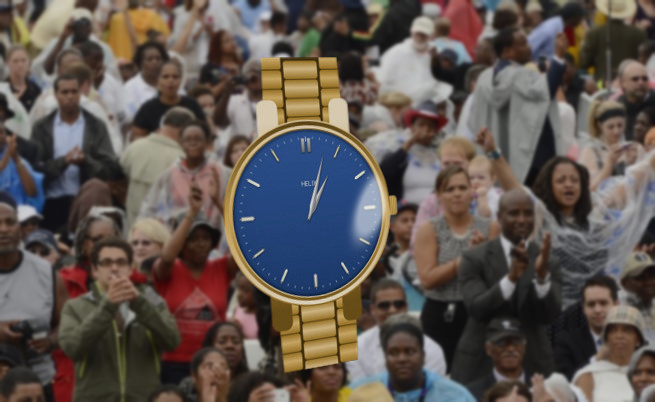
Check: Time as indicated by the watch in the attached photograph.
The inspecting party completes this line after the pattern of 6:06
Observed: 1:03
